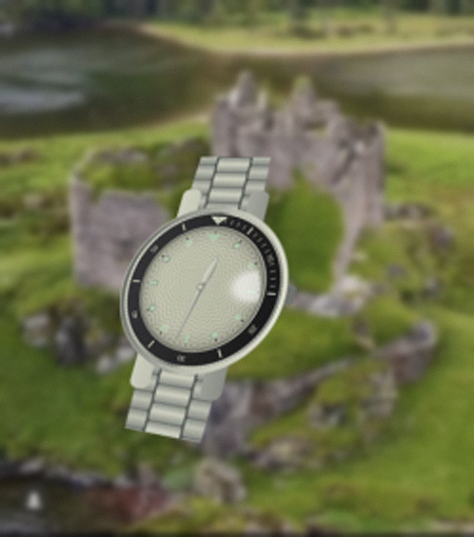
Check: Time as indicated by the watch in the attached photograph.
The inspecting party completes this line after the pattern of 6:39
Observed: 12:32
